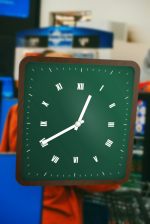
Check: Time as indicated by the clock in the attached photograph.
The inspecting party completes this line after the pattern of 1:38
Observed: 12:40
